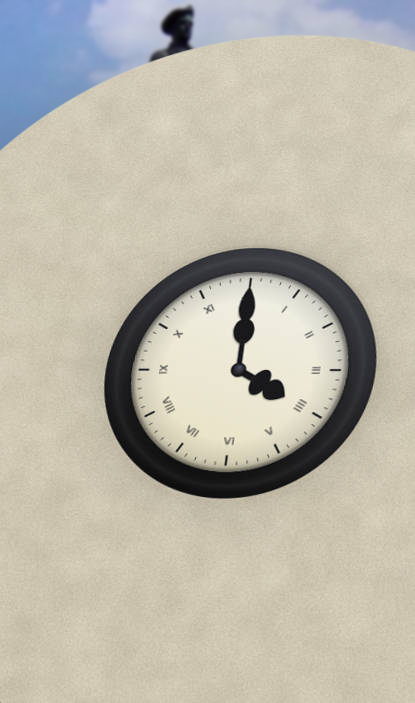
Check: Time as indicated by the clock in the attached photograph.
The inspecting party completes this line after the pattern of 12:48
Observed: 4:00
